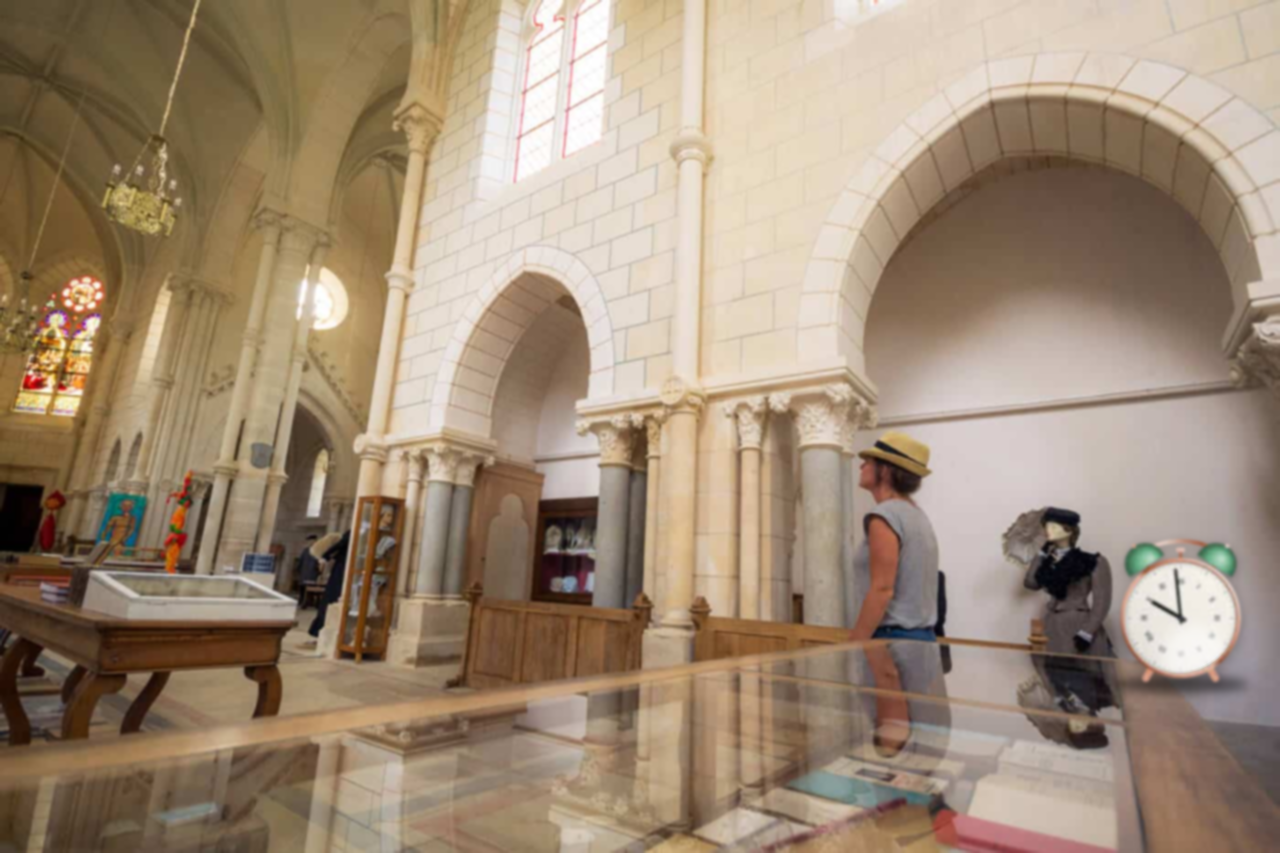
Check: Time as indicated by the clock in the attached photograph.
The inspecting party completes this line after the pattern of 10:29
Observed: 9:59
